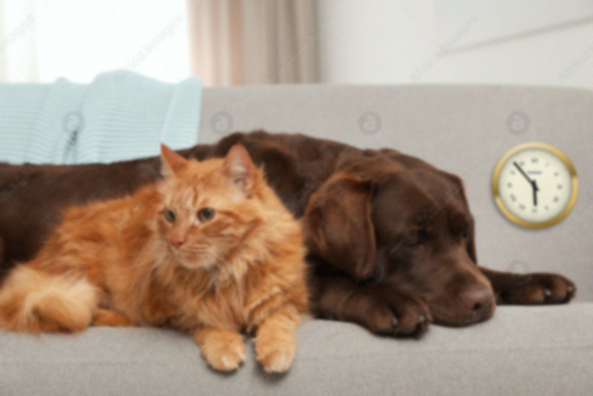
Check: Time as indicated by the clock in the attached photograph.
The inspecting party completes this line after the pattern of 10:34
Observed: 5:53
